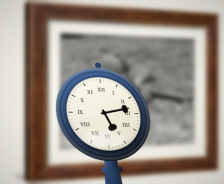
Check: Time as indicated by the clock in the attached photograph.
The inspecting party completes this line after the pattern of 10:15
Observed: 5:13
